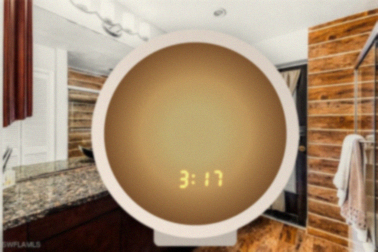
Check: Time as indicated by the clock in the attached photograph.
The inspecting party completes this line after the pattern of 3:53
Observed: 3:17
